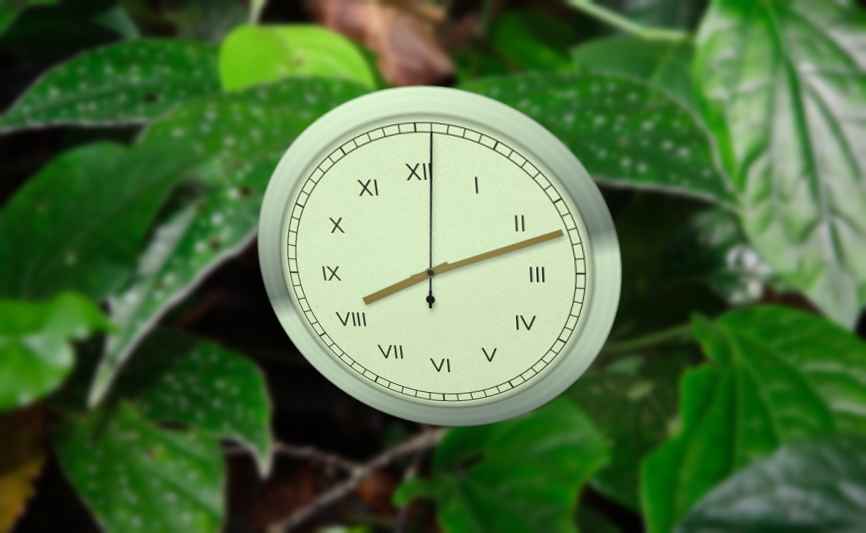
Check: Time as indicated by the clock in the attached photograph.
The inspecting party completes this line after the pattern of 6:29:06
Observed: 8:12:01
